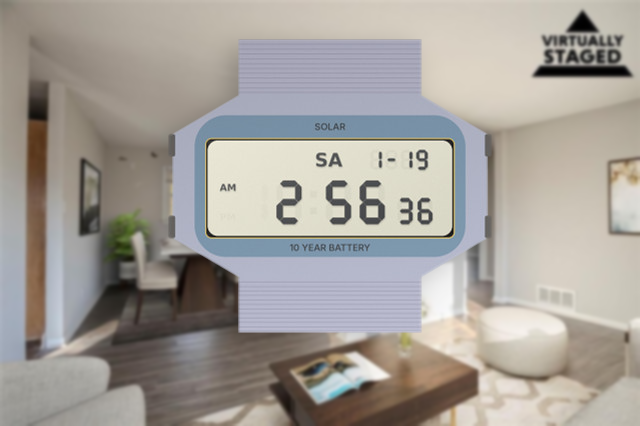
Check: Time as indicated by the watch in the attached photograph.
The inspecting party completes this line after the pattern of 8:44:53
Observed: 2:56:36
